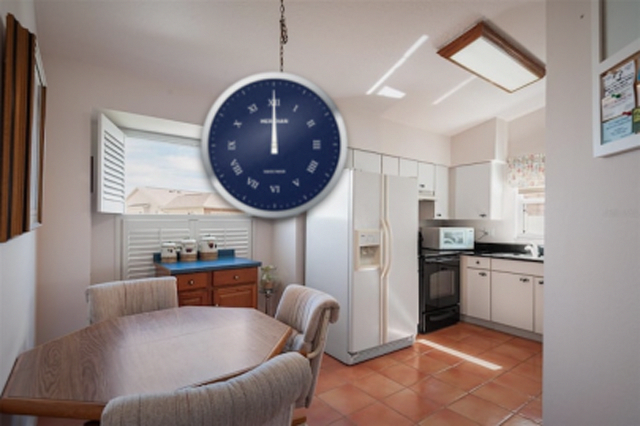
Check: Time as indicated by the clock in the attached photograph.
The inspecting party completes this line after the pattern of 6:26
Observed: 12:00
